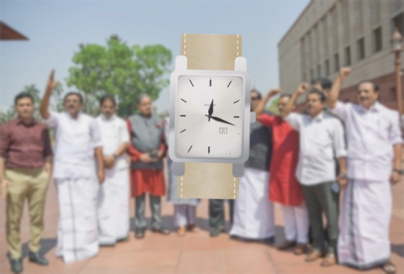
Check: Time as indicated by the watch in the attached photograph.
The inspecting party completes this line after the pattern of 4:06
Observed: 12:18
